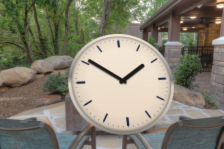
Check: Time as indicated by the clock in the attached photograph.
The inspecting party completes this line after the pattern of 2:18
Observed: 1:51
